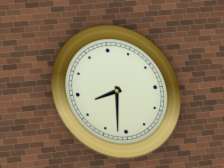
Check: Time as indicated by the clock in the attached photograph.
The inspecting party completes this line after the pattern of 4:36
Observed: 8:32
